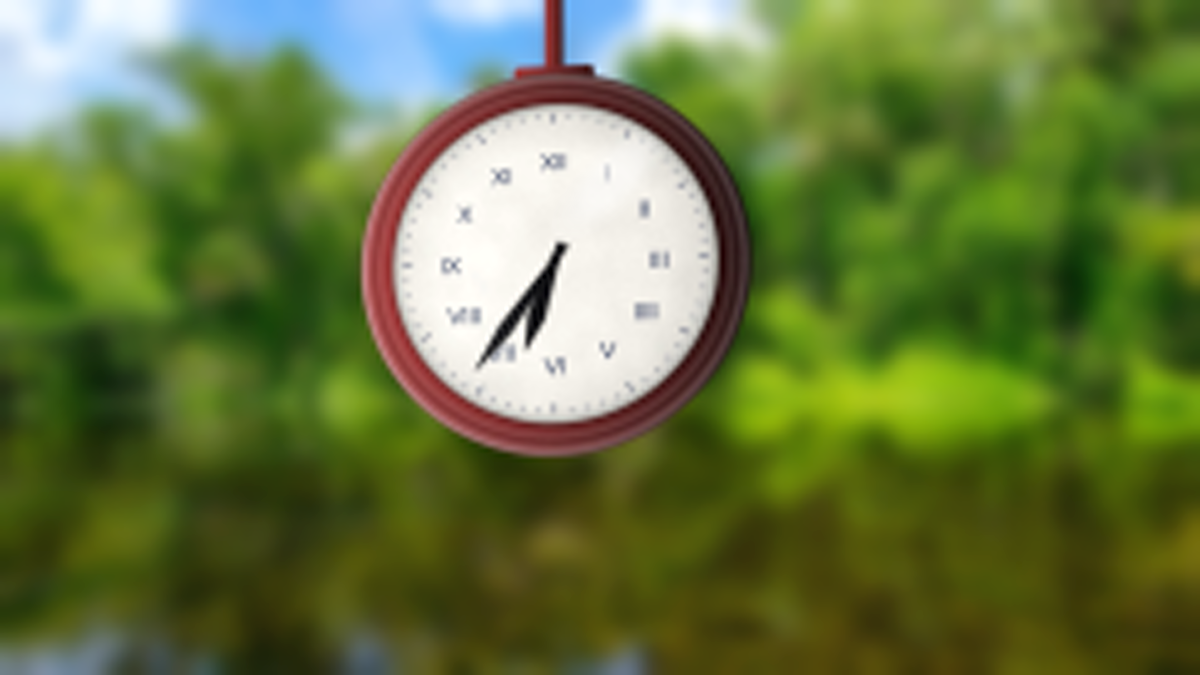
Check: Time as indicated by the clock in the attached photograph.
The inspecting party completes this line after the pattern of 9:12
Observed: 6:36
